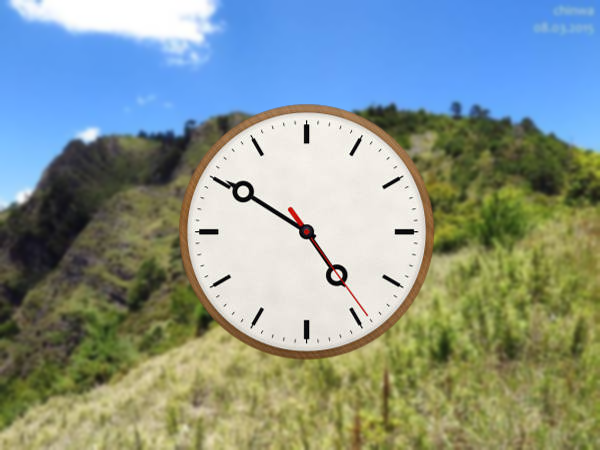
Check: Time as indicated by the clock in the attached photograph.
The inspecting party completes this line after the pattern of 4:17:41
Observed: 4:50:24
